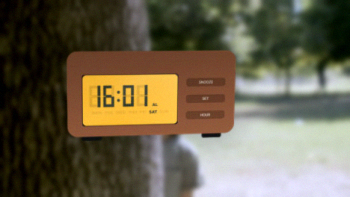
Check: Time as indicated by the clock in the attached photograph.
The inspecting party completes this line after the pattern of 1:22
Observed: 16:01
